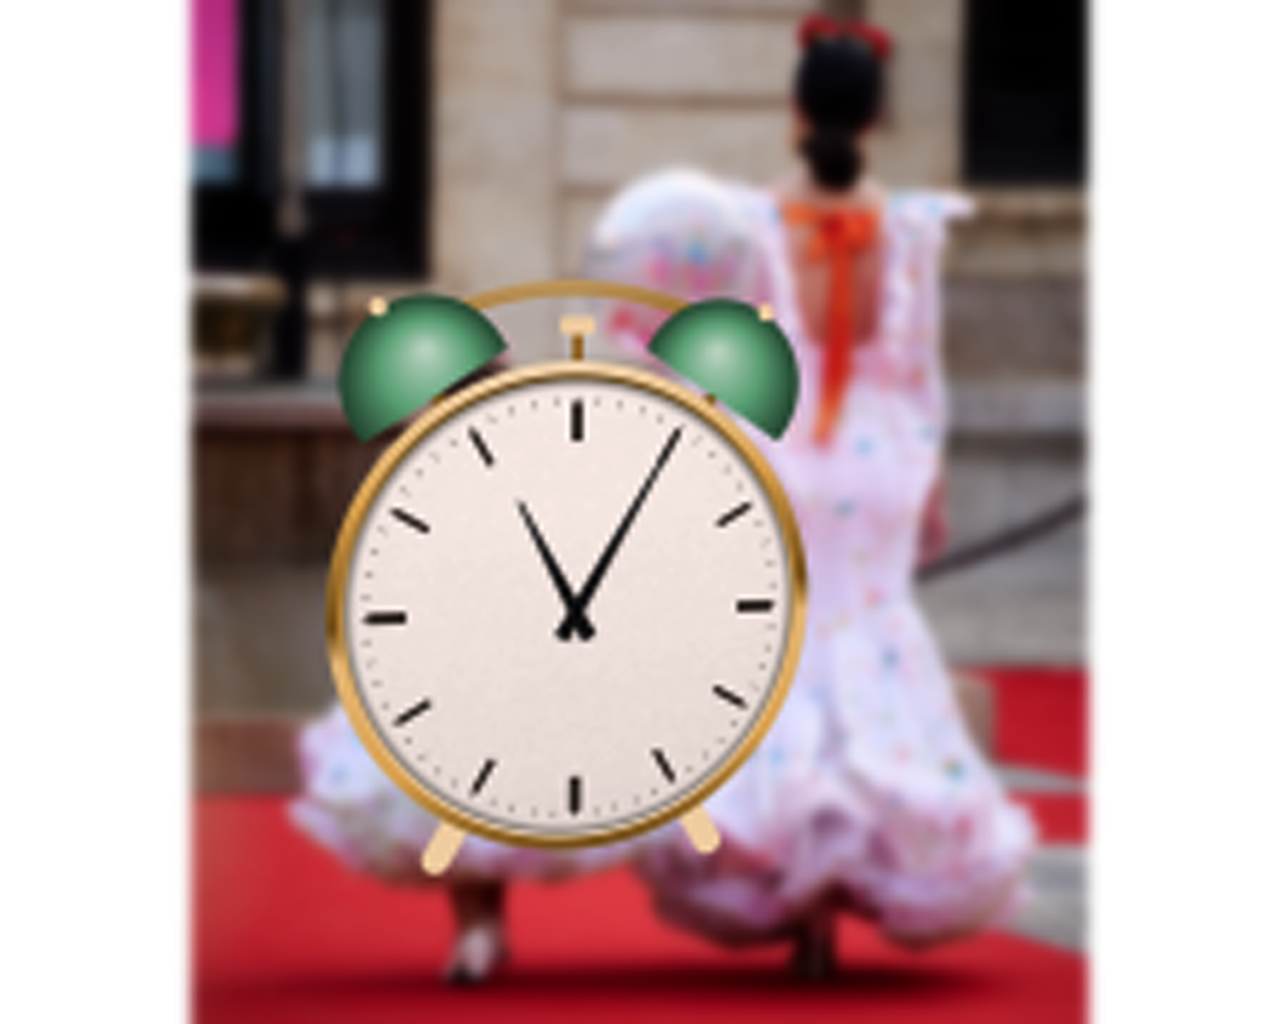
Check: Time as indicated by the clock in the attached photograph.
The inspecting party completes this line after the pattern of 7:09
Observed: 11:05
